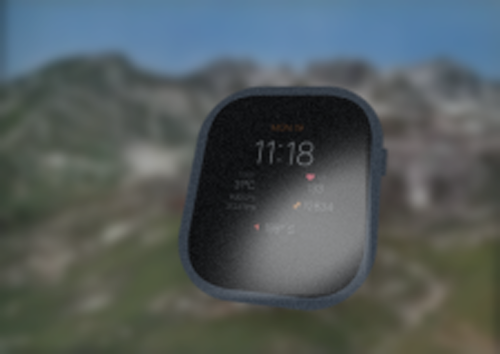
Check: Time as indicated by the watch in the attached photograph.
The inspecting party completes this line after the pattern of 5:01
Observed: 11:18
